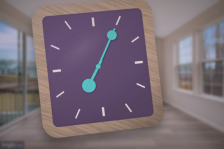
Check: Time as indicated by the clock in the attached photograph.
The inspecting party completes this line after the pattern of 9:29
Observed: 7:05
